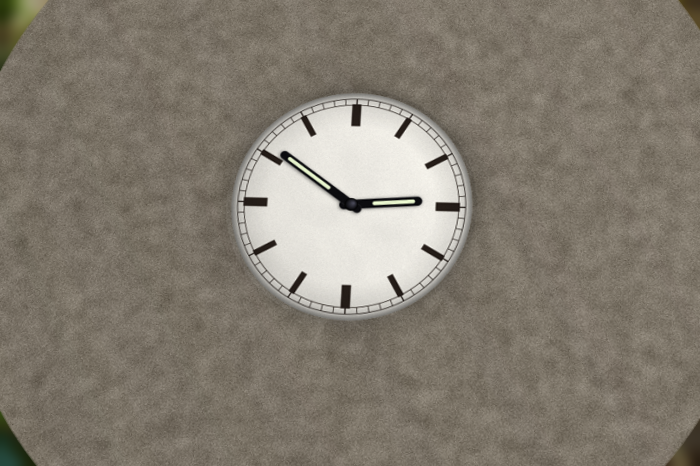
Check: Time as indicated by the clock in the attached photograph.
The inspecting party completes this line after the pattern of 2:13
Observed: 2:51
